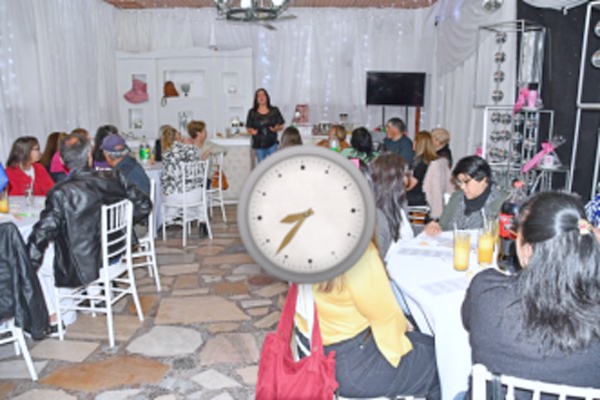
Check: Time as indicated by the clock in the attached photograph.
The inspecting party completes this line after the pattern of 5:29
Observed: 8:37
